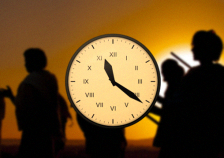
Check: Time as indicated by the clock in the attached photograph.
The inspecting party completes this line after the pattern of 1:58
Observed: 11:21
